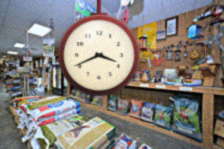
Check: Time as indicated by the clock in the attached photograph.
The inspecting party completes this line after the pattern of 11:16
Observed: 3:41
